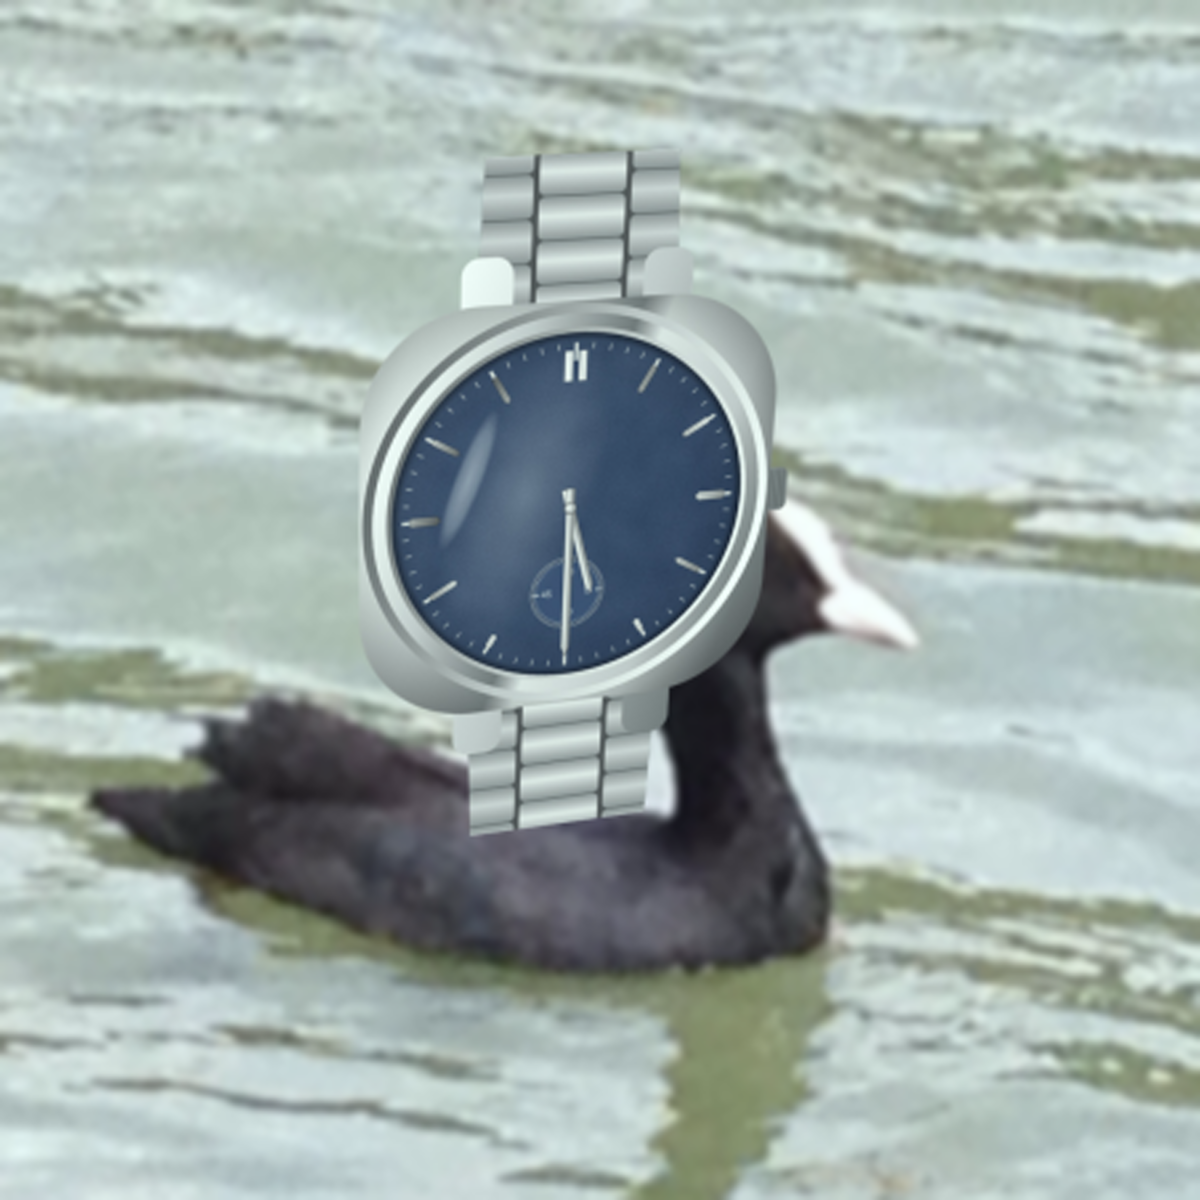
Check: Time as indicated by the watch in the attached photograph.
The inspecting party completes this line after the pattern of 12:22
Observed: 5:30
